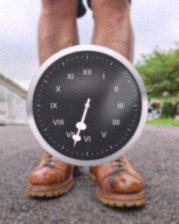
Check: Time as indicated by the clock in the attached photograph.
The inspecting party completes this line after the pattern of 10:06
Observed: 6:33
